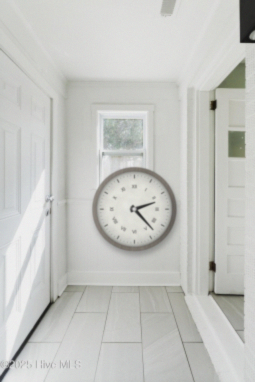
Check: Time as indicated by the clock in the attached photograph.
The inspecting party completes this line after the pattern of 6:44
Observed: 2:23
